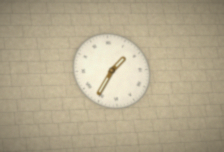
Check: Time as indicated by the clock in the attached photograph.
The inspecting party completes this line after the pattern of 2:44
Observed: 1:36
